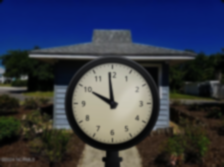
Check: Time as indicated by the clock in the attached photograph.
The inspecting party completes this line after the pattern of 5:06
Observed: 9:59
